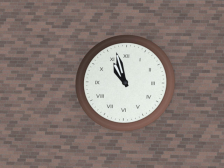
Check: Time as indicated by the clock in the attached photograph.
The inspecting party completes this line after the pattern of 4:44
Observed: 10:57
